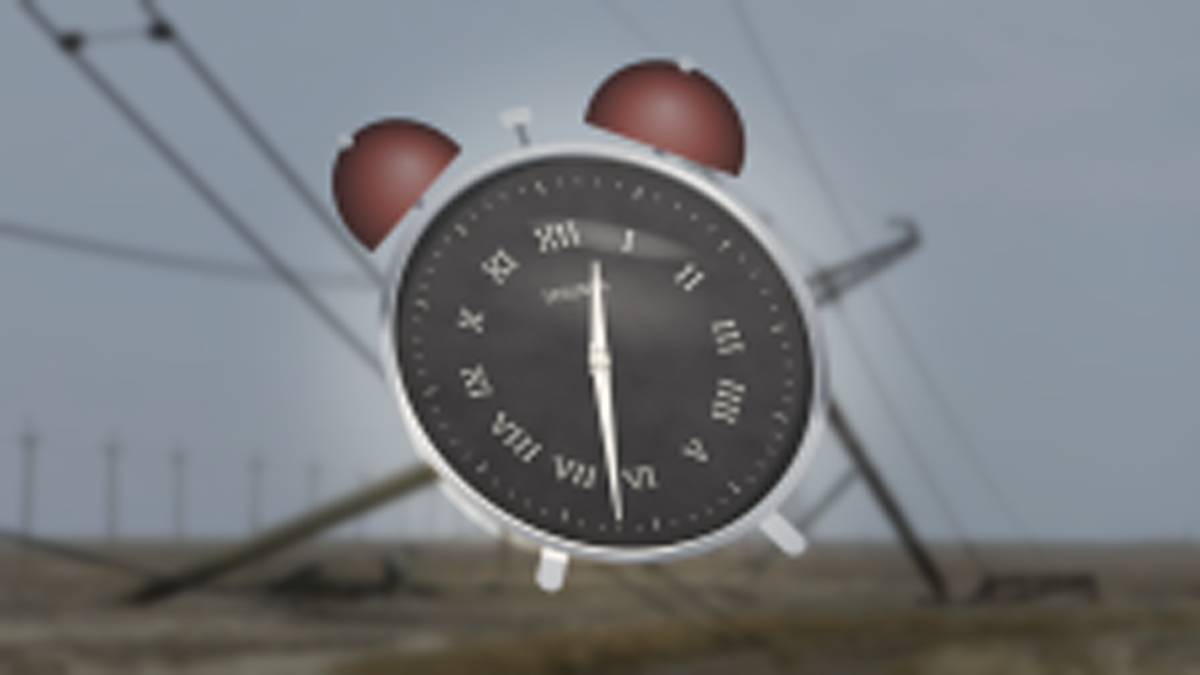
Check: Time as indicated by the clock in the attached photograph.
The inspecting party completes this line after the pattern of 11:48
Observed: 12:32
